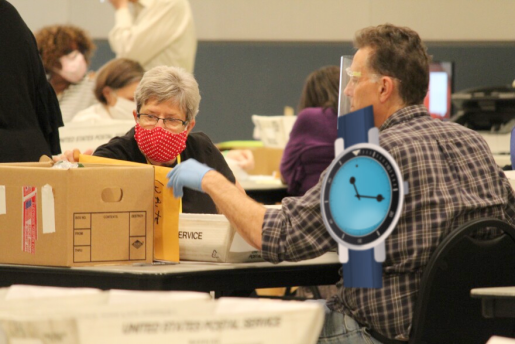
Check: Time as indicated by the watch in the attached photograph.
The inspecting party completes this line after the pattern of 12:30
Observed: 11:17
